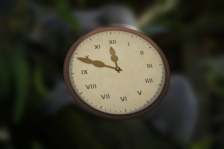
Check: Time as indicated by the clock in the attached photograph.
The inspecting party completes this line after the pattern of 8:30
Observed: 11:49
